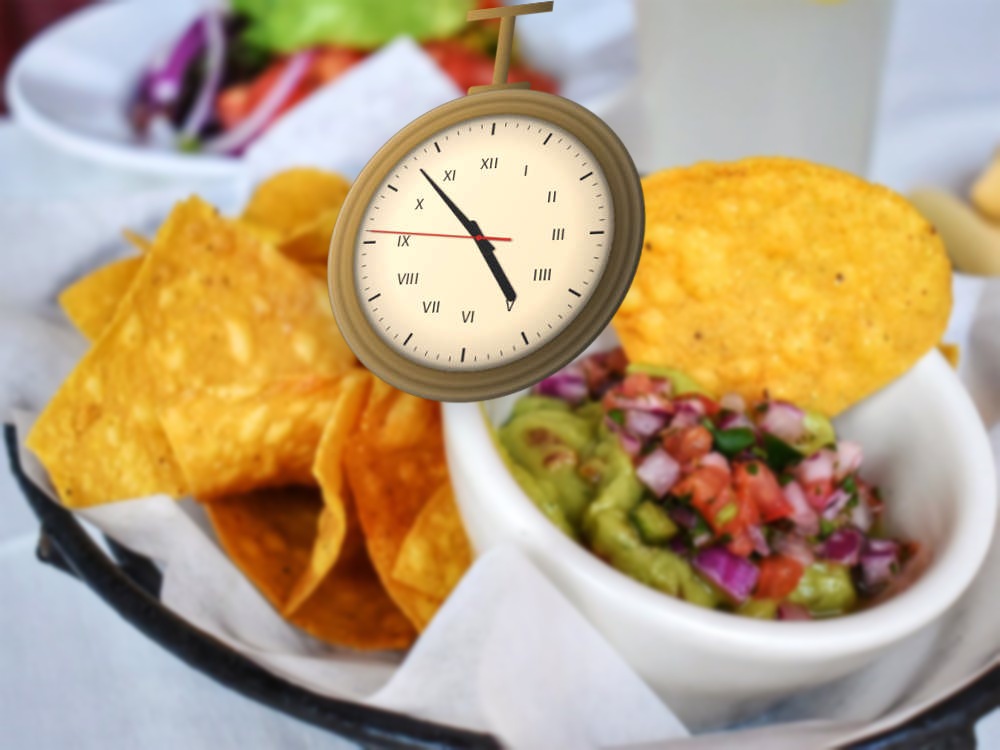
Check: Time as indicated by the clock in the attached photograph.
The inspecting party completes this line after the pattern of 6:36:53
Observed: 4:52:46
